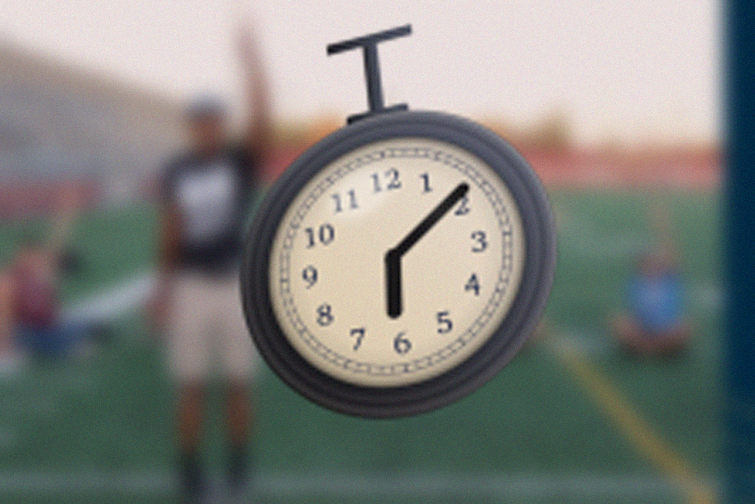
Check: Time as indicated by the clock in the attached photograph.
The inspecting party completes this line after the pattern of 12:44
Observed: 6:09
